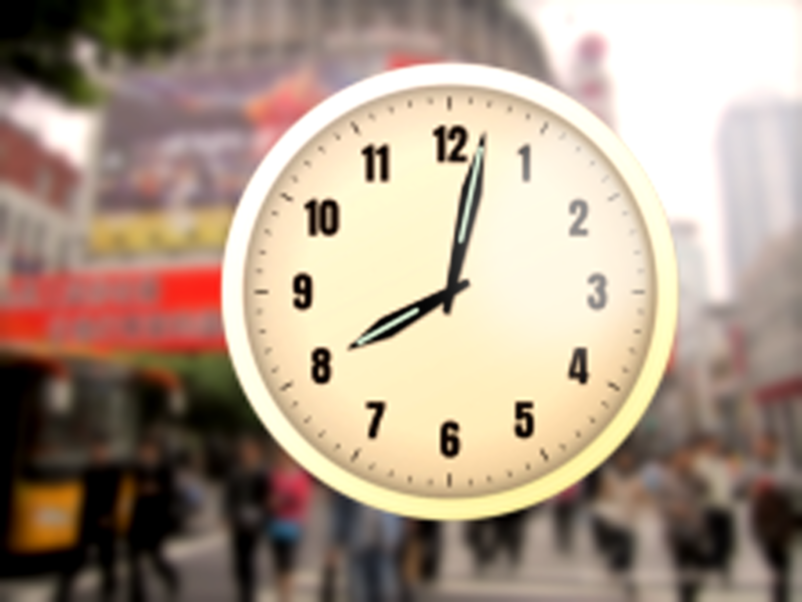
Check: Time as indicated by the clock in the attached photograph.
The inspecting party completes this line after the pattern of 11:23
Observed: 8:02
